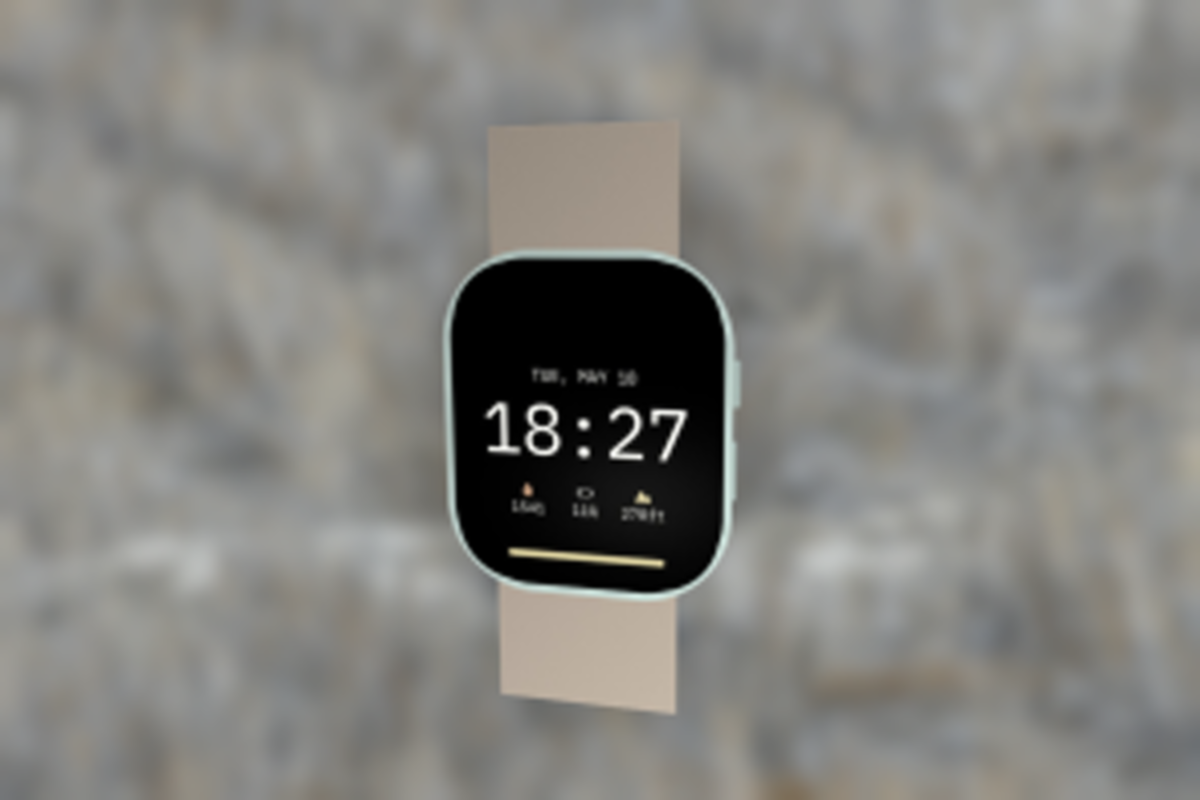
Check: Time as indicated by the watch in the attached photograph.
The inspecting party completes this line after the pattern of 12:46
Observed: 18:27
